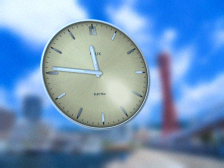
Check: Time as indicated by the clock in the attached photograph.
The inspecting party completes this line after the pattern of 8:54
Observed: 11:46
